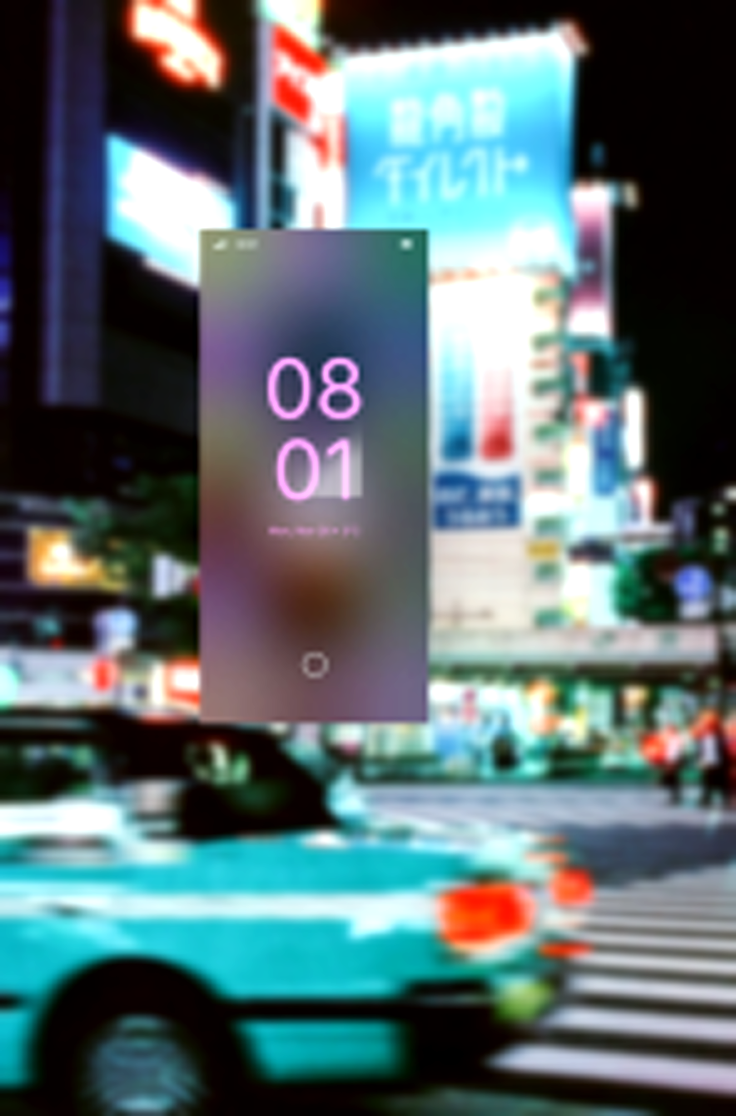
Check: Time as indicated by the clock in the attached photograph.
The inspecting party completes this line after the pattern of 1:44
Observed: 8:01
